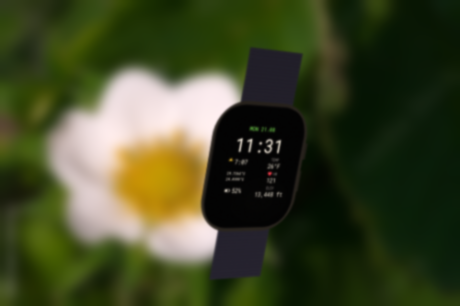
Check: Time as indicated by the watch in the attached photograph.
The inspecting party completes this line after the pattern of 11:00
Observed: 11:31
